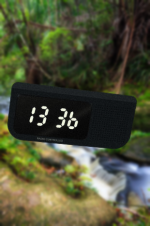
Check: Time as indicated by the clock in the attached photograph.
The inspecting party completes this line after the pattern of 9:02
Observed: 13:36
